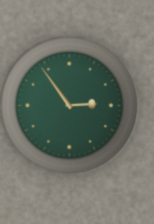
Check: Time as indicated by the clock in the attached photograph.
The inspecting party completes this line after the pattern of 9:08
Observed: 2:54
